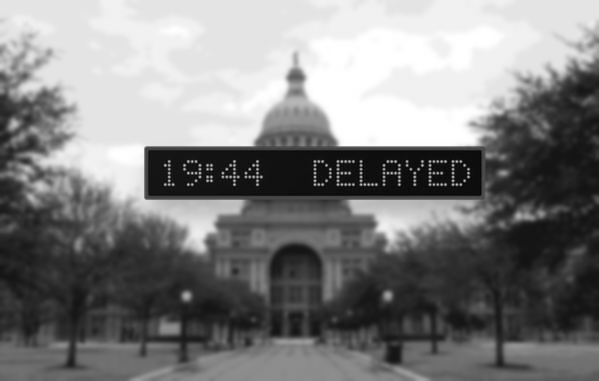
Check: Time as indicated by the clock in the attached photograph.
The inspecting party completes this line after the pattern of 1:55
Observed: 19:44
